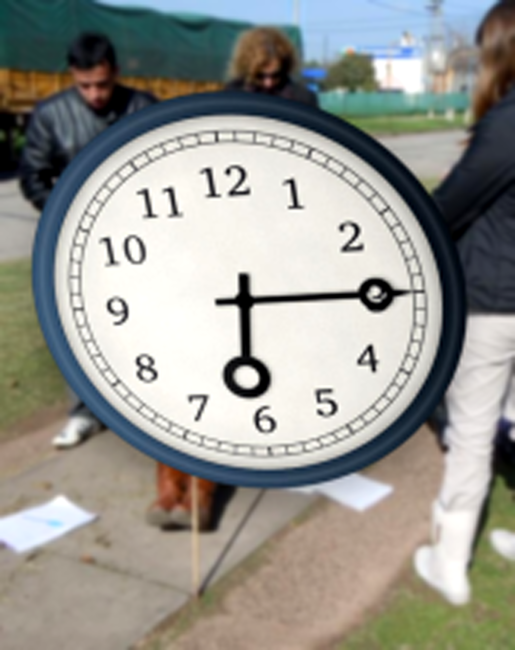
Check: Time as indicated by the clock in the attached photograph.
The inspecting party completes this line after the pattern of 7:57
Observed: 6:15
